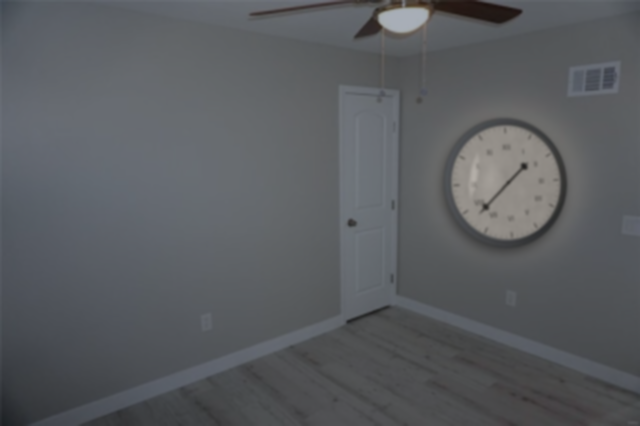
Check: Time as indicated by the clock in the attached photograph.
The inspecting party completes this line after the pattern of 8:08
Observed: 1:38
